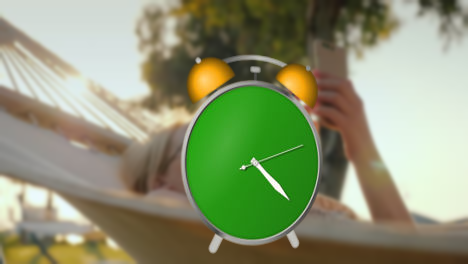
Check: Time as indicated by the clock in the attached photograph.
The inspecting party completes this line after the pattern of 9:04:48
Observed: 4:22:12
